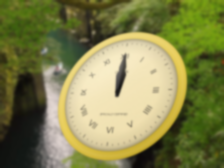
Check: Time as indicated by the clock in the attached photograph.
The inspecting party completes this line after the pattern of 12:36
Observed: 12:00
